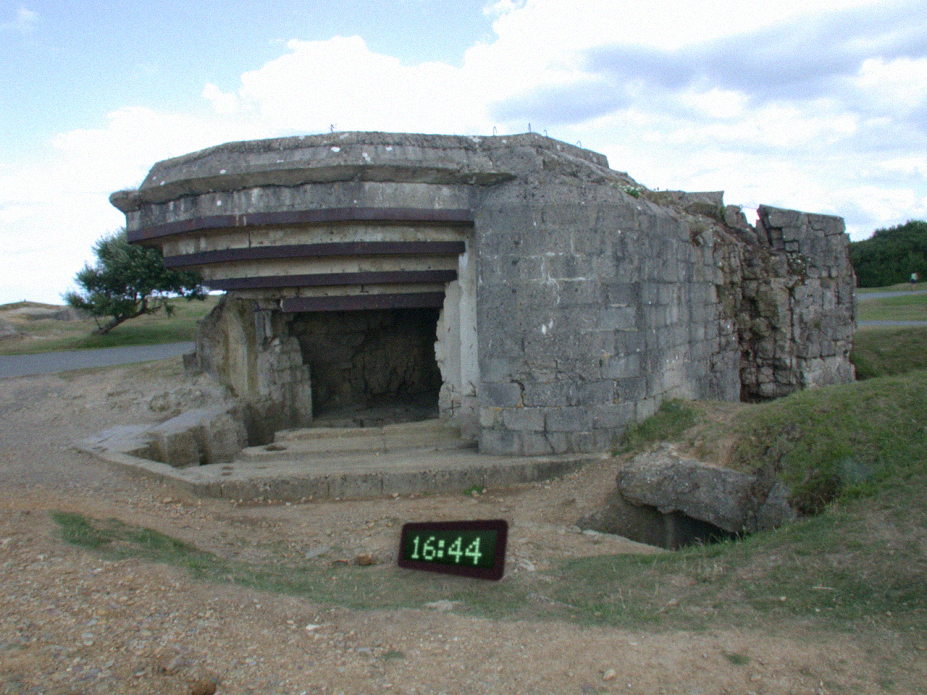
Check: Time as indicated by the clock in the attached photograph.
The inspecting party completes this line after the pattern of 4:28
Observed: 16:44
